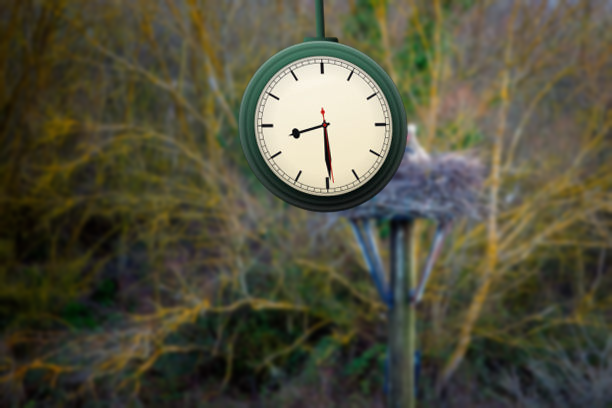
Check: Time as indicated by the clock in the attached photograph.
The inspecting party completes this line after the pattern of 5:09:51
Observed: 8:29:29
